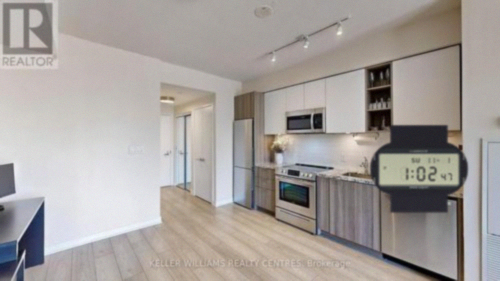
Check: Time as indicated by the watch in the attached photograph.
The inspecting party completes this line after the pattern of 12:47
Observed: 1:02
